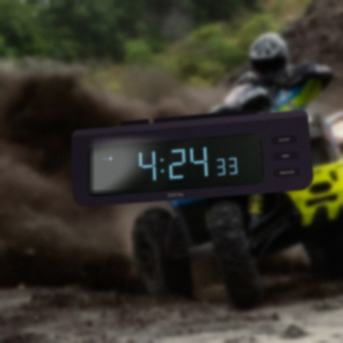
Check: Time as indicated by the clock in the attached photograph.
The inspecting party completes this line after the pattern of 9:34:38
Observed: 4:24:33
